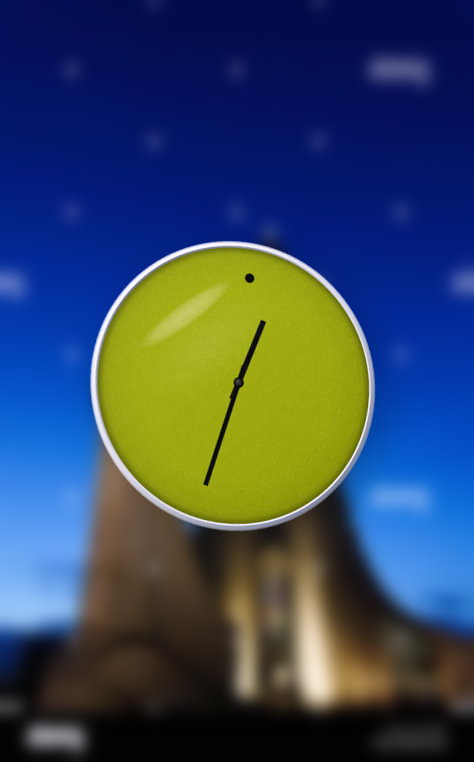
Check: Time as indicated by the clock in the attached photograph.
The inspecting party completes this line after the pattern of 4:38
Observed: 12:32
